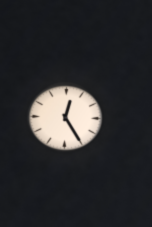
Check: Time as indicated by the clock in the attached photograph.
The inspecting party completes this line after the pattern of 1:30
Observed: 12:25
